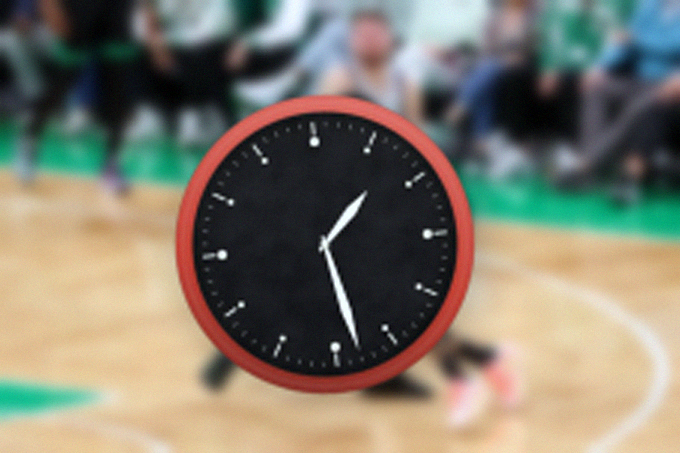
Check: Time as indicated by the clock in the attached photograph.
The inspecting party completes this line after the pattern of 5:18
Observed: 1:28
